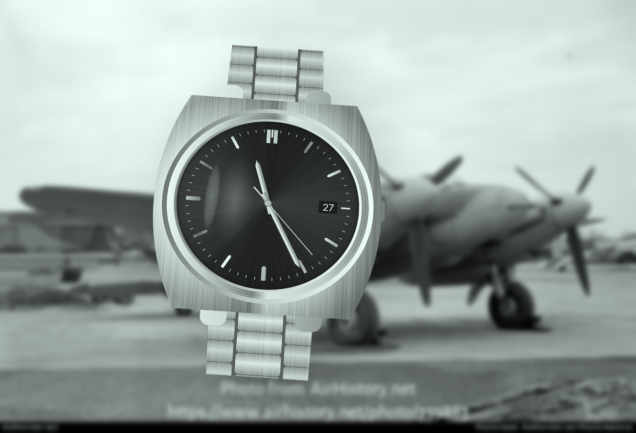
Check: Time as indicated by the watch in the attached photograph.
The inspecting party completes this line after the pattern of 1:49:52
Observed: 11:25:23
